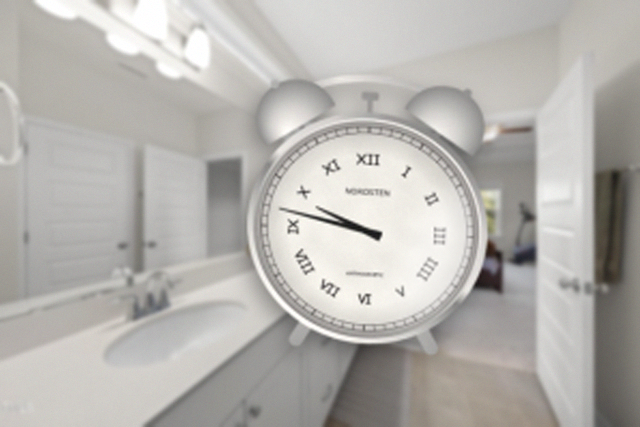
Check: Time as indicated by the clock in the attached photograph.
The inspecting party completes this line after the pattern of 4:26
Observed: 9:47
